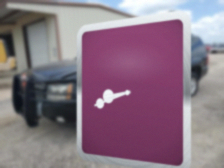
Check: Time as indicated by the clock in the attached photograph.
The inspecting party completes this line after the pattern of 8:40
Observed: 8:42
